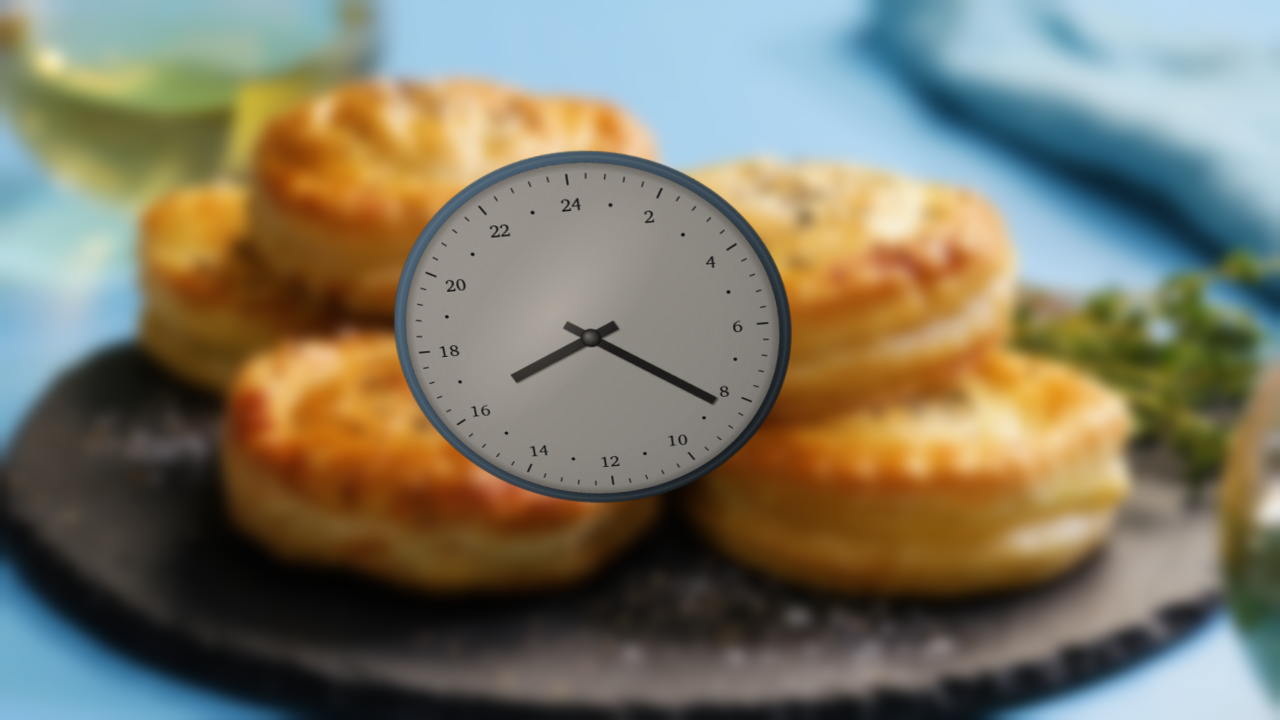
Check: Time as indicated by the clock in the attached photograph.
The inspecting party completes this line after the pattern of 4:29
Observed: 16:21
